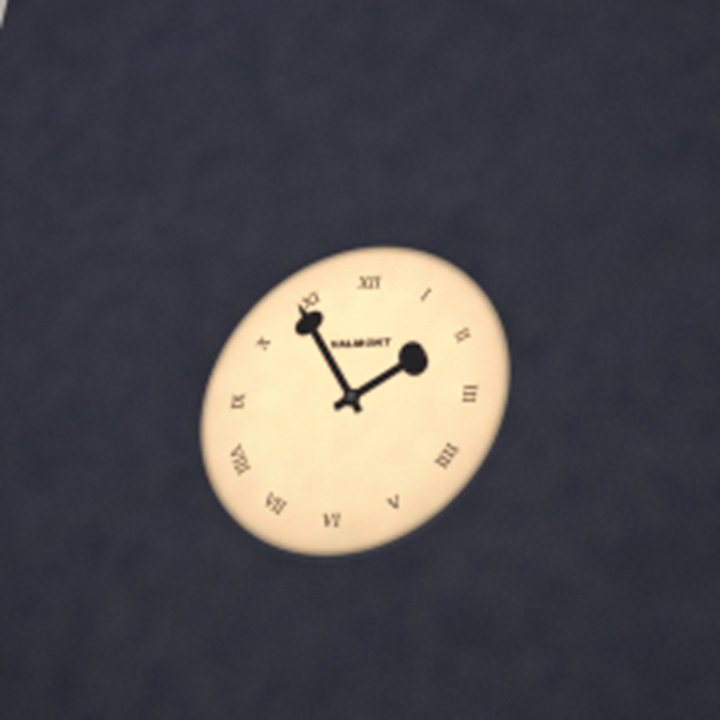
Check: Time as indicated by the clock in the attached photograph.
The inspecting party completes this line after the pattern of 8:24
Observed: 1:54
